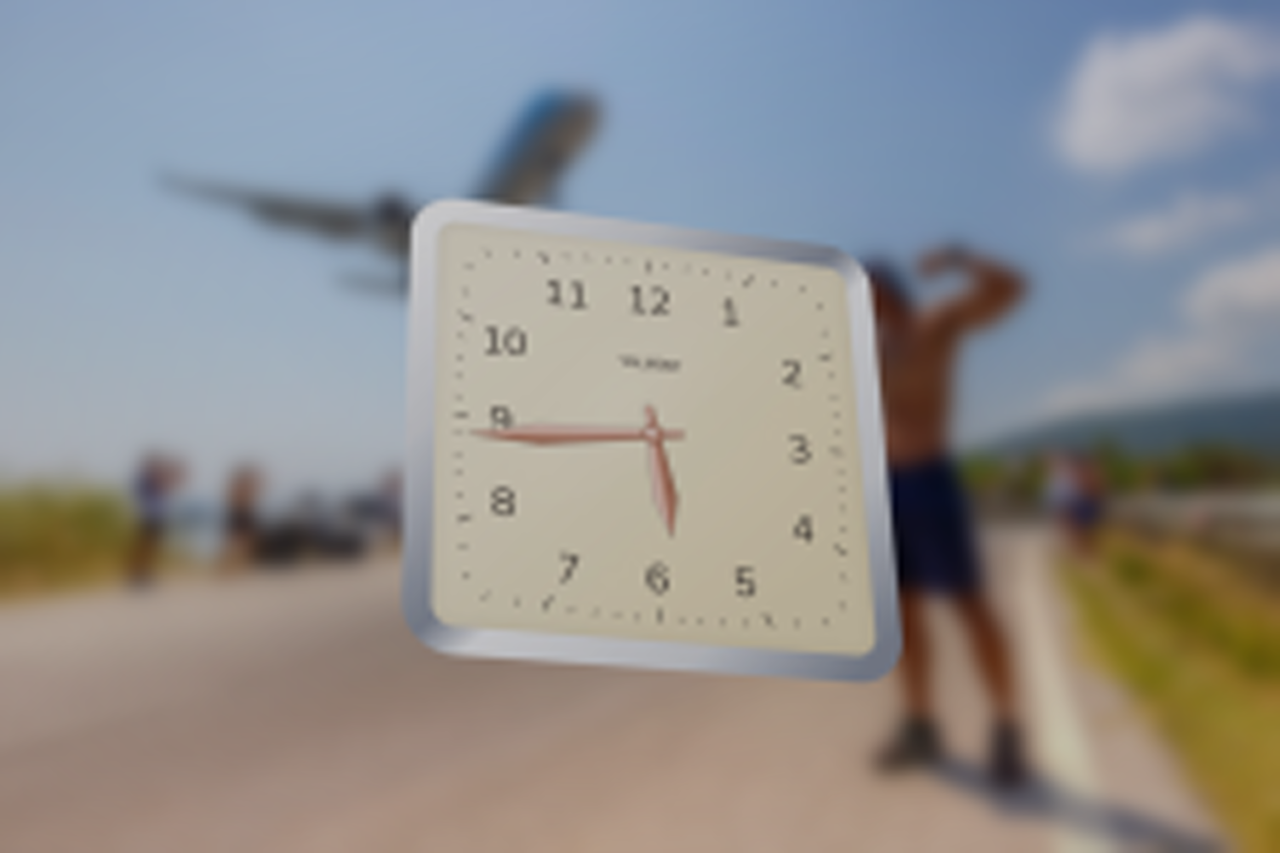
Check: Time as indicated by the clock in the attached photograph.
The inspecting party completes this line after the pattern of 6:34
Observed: 5:44
